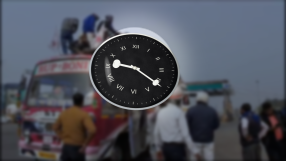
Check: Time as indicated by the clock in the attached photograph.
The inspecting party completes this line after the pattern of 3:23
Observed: 9:21
